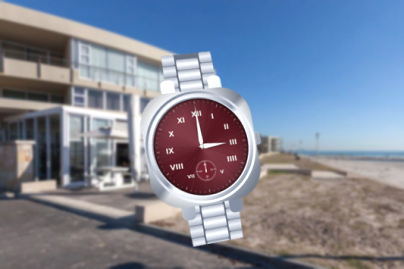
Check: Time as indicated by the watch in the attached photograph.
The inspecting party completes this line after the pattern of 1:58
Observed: 3:00
